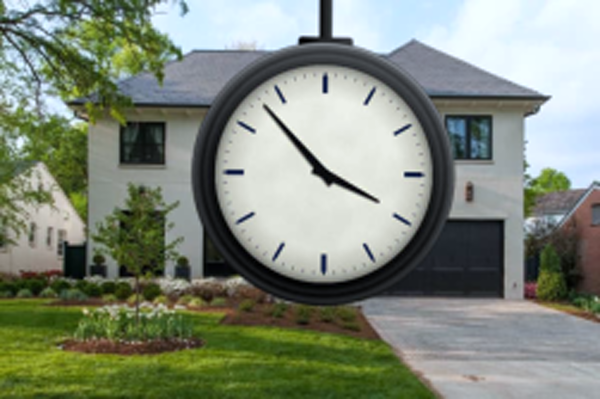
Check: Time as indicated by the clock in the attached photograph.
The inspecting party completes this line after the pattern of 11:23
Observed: 3:53
